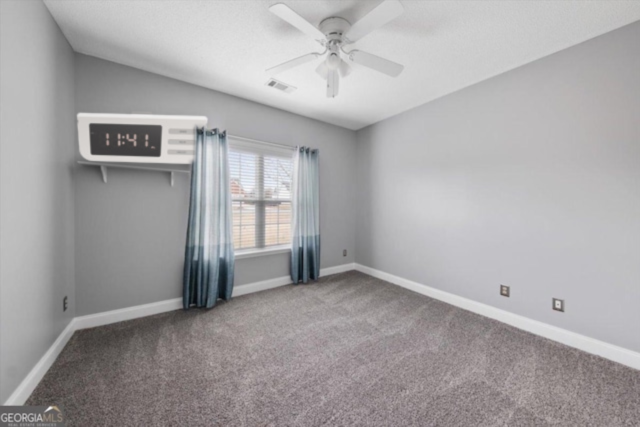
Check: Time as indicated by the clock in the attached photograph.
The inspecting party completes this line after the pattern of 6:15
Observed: 11:41
